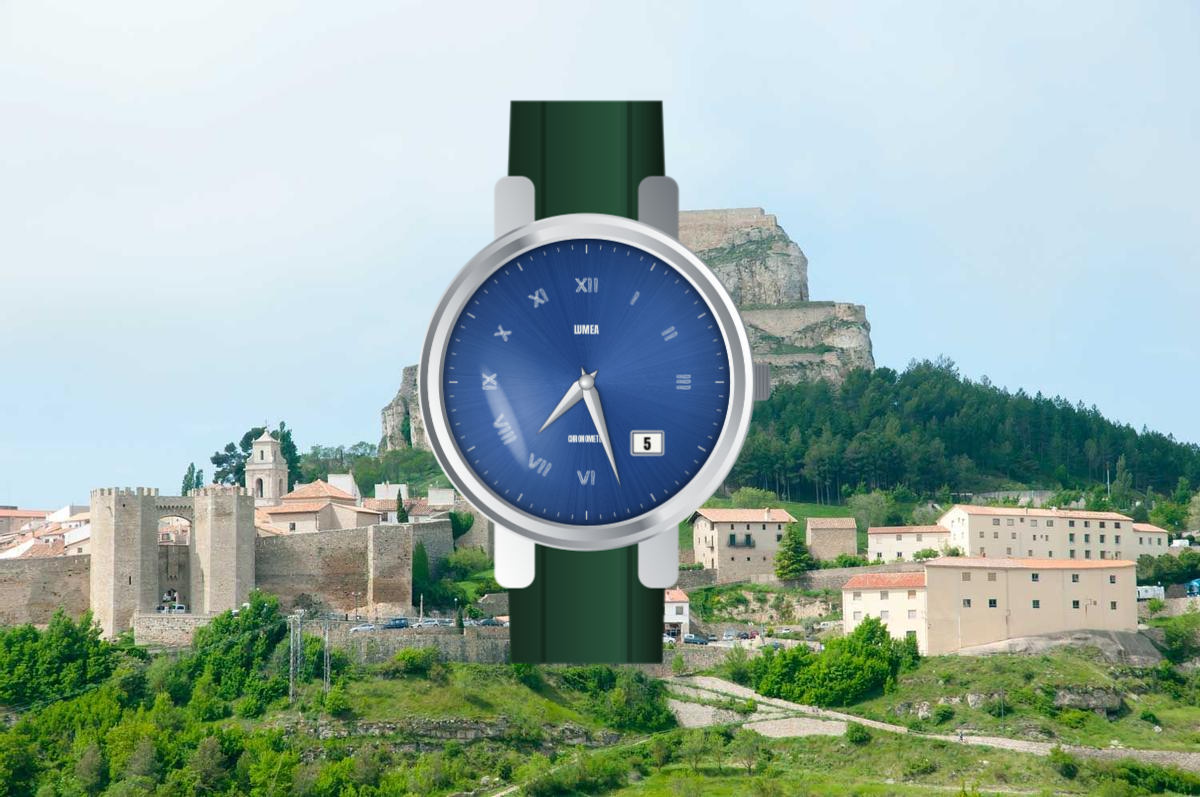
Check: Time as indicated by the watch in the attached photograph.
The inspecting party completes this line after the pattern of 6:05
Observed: 7:27
